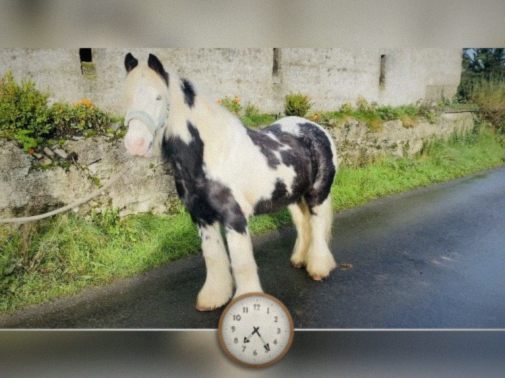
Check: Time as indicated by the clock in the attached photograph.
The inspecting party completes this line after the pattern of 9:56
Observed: 7:24
